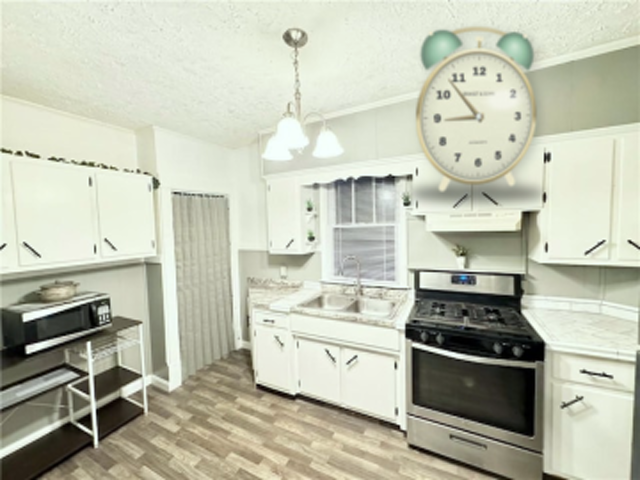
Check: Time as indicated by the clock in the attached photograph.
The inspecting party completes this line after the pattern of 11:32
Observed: 8:53
